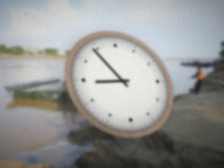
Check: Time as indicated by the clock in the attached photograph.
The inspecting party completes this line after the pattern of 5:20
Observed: 8:54
